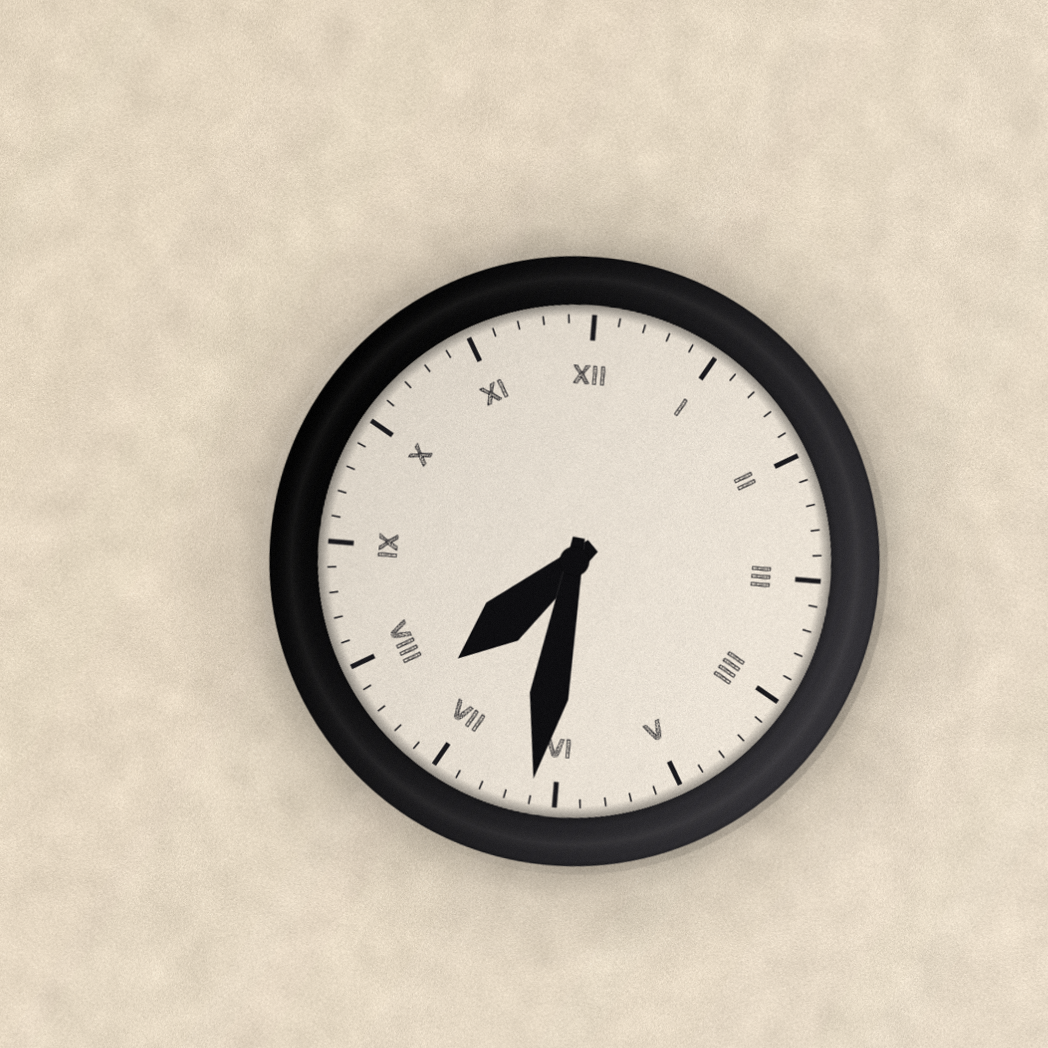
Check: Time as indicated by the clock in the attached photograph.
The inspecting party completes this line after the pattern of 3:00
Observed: 7:31
